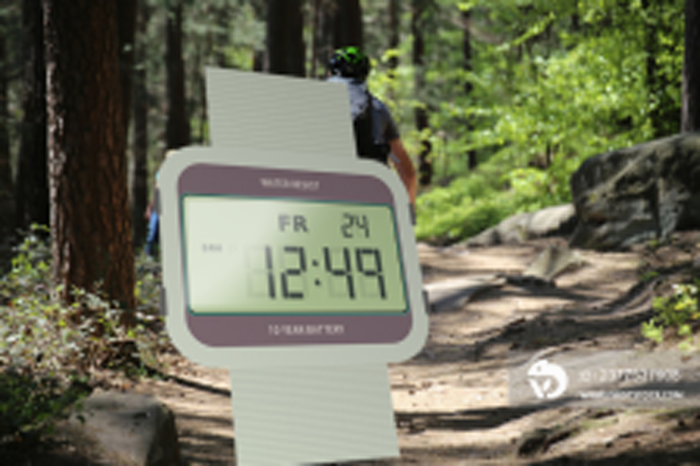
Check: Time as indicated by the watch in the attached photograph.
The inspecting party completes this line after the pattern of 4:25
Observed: 12:49
